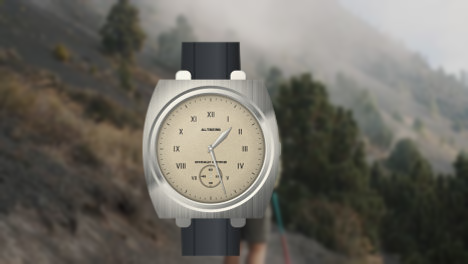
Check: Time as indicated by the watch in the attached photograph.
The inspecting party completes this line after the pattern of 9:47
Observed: 1:27
